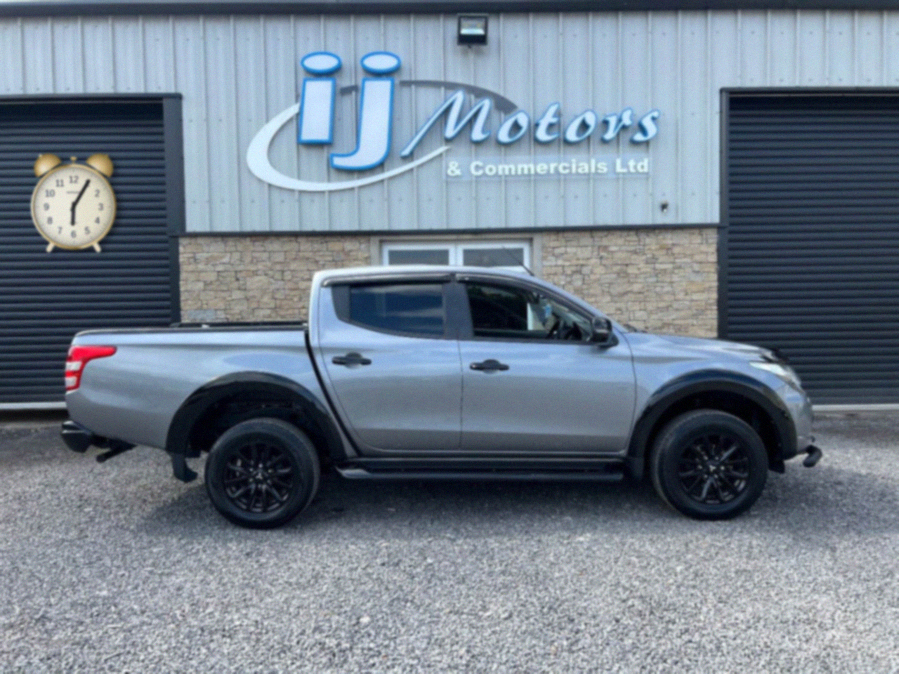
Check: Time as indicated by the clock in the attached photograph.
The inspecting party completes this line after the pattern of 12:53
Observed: 6:05
